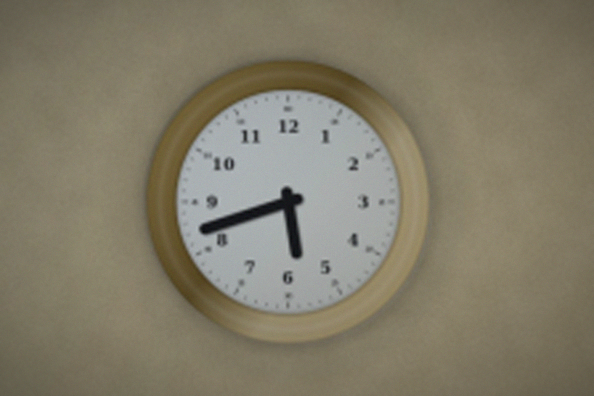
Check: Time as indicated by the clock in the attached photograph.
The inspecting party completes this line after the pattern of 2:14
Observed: 5:42
